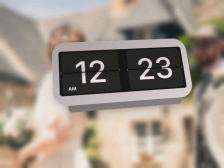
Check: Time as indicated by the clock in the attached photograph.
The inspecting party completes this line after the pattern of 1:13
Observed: 12:23
